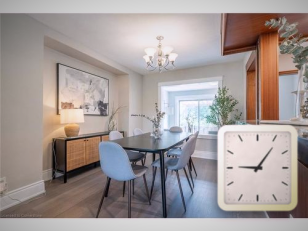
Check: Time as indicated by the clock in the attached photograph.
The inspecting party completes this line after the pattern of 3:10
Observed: 9:06
